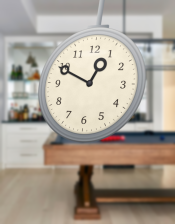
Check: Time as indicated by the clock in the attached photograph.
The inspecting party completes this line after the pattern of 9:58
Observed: 12:49
